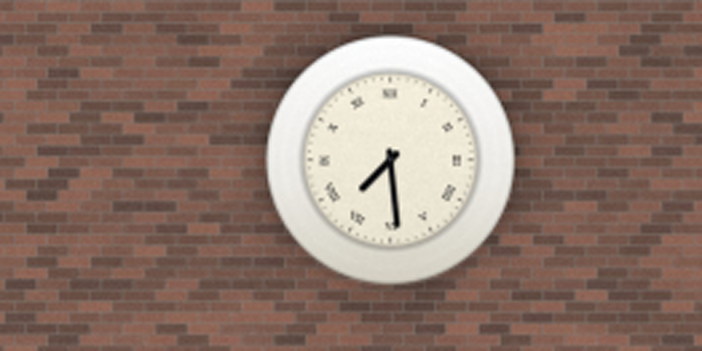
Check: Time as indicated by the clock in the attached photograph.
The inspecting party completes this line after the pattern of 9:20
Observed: 7:29
